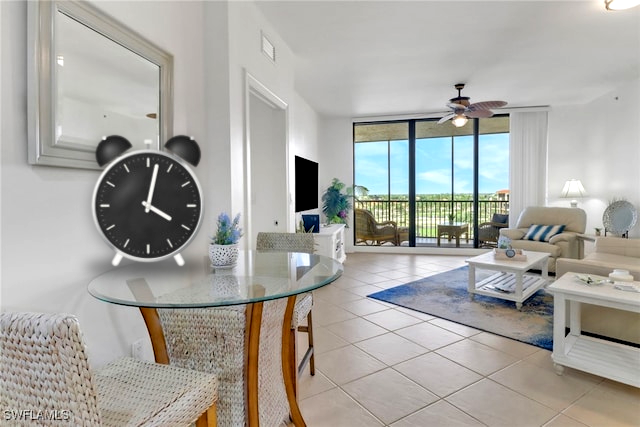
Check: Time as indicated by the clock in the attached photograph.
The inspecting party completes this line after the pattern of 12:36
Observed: 4:02
